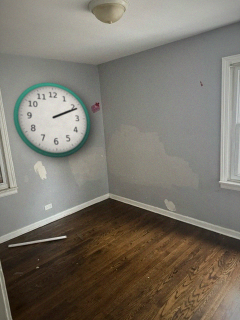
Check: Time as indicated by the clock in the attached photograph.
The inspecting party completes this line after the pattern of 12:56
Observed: 2:11
